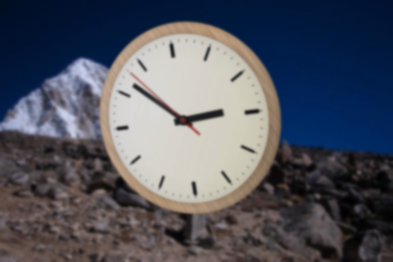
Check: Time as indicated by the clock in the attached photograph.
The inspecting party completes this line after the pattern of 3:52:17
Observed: 2:51:53
